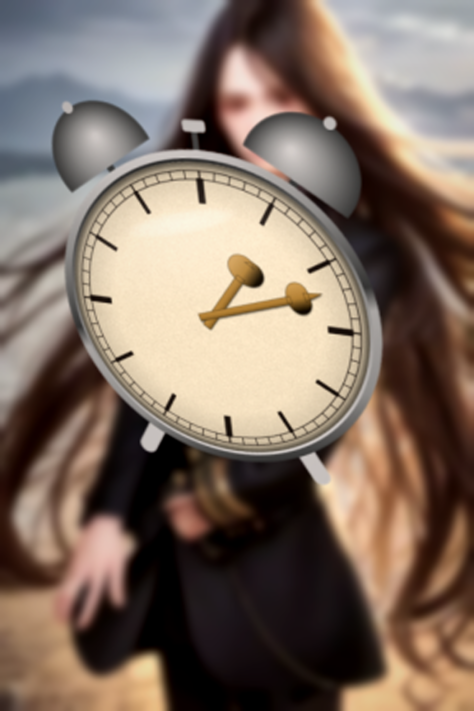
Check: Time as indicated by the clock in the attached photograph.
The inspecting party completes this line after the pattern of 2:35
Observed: 1:12
